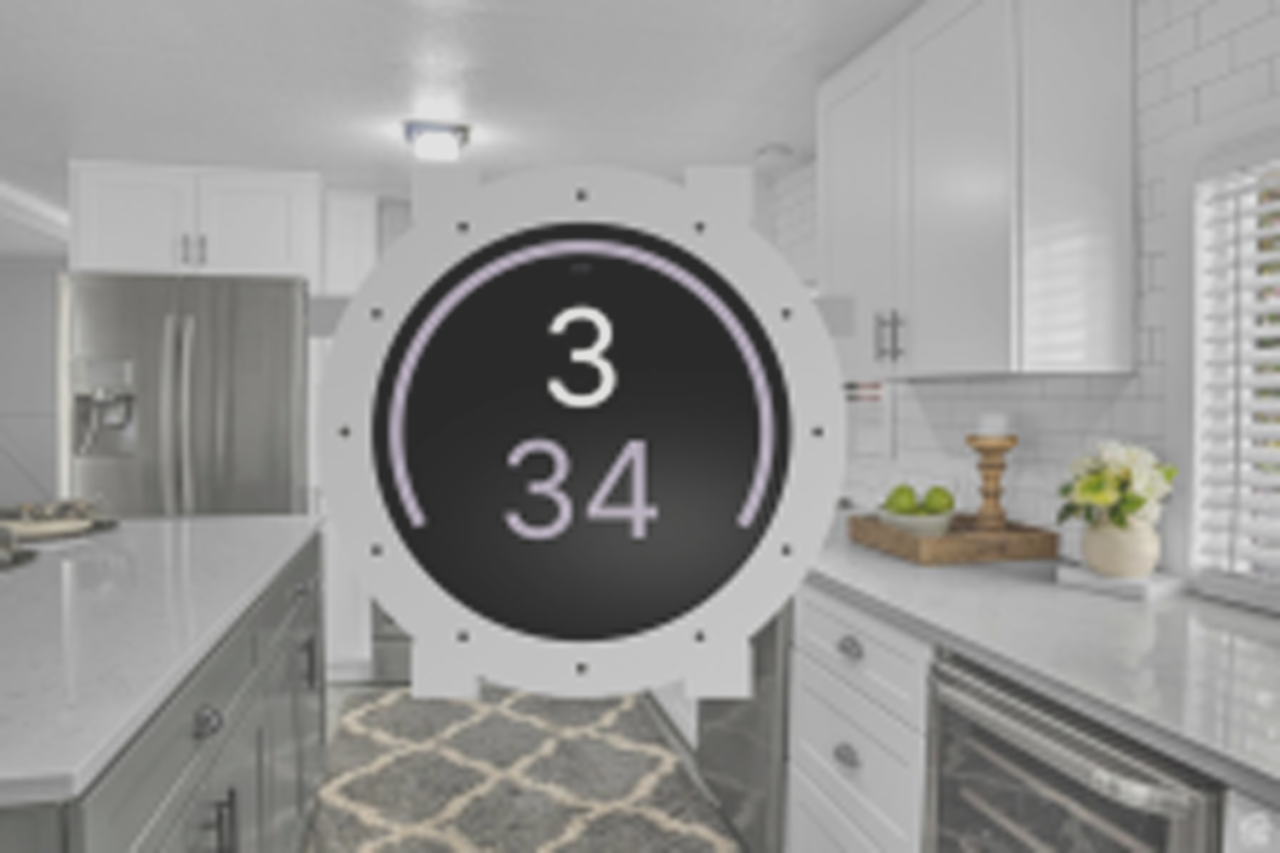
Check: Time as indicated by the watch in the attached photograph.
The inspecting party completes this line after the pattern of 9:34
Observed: 3:34
